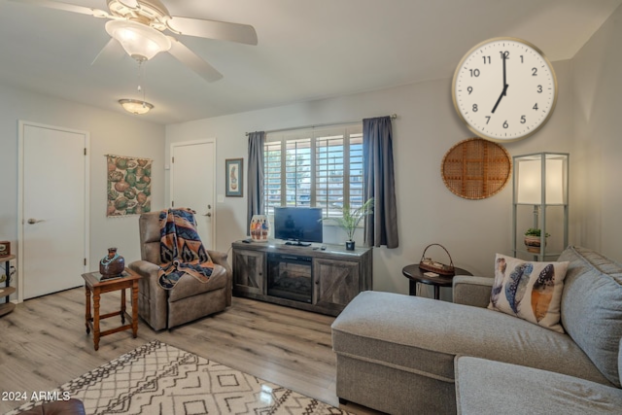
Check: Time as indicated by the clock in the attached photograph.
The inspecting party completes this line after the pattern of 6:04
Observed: 7:00
